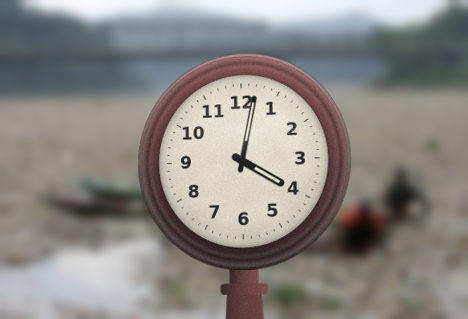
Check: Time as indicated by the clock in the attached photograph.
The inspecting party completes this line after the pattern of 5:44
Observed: 4:02
